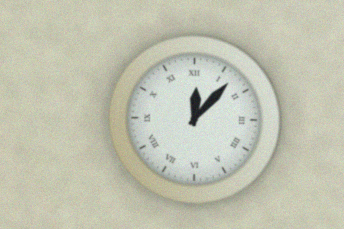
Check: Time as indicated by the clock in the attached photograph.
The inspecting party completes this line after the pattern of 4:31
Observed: 12:07
